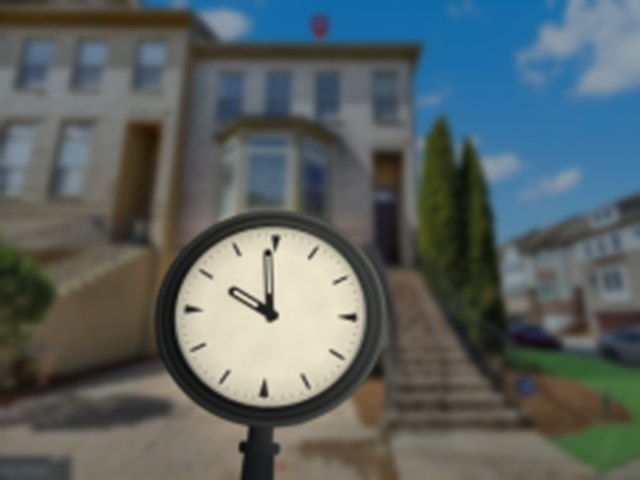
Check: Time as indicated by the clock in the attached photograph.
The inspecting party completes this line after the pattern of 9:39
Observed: 9:59
